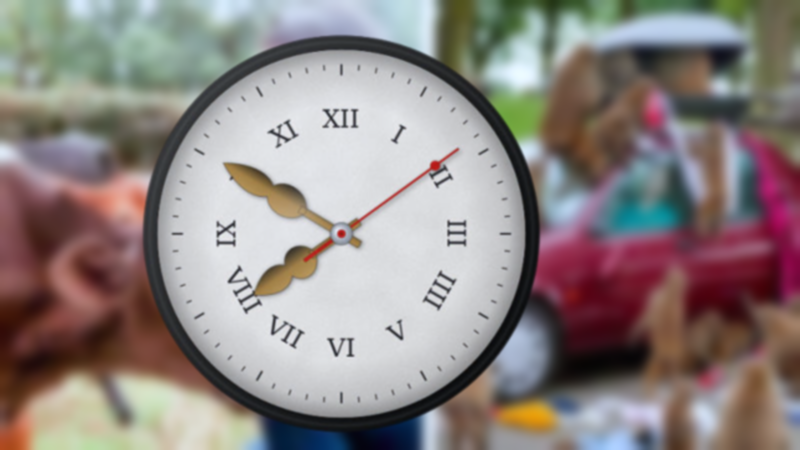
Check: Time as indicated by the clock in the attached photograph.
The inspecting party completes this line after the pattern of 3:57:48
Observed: 7:50:09
